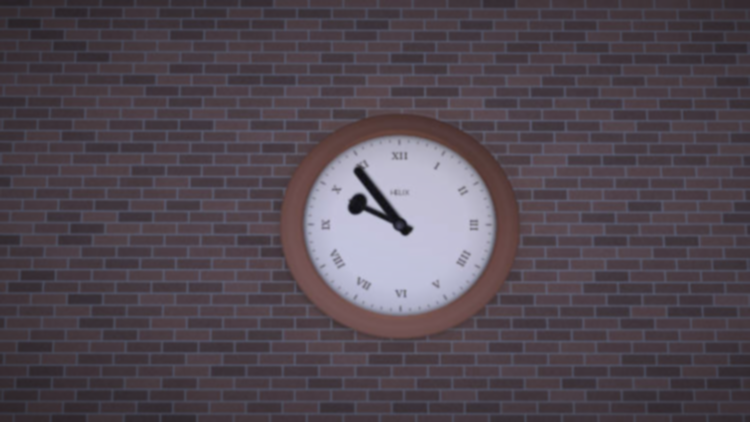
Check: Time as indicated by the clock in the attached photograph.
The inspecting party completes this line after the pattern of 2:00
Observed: 9:54
